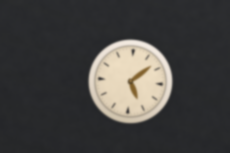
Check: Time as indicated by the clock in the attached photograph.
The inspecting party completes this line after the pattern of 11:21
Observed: 5:08
